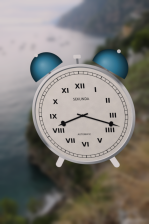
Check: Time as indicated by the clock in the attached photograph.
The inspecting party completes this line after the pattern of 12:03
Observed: 8:18
